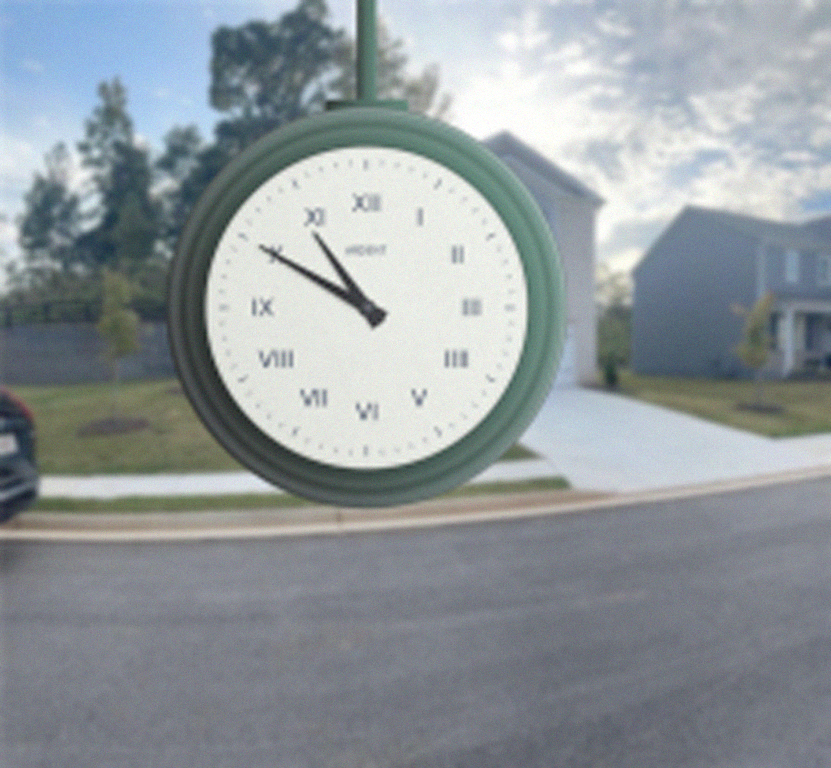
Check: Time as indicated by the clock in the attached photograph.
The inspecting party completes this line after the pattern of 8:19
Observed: 10:50
